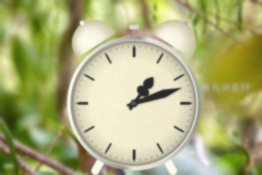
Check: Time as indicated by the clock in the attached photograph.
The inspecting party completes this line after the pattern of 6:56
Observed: 1:12
